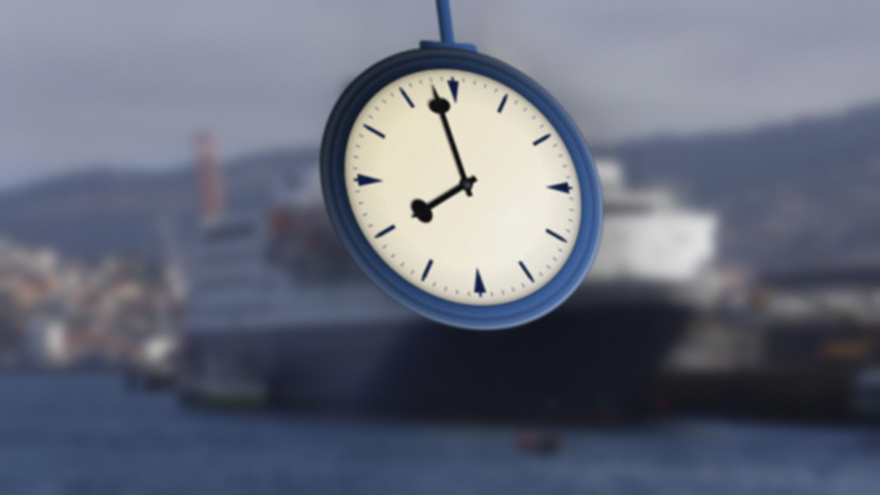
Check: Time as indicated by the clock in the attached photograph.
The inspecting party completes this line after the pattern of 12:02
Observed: 7:58
